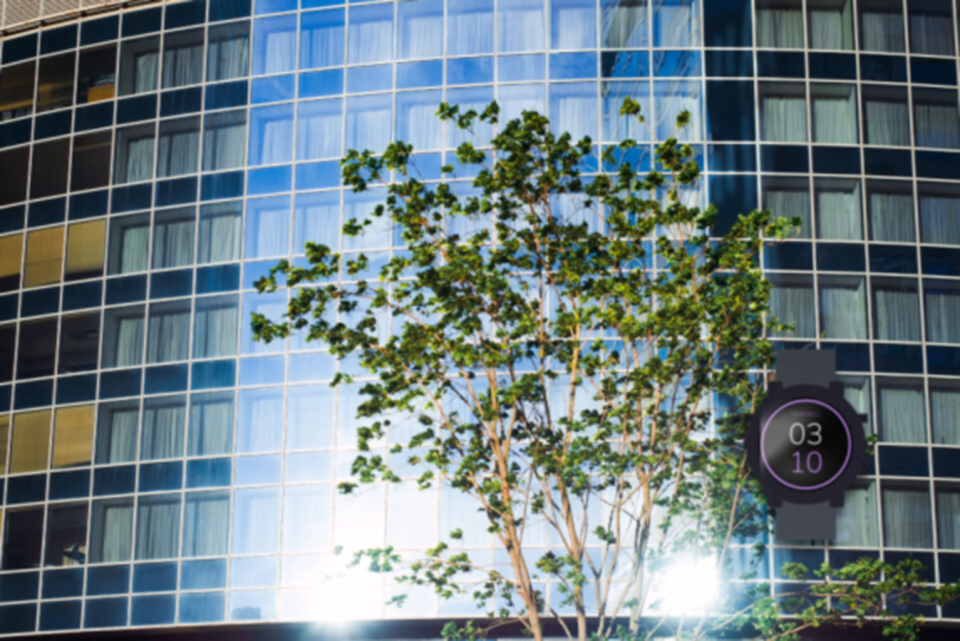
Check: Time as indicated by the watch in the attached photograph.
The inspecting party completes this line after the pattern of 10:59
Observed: 3:10
